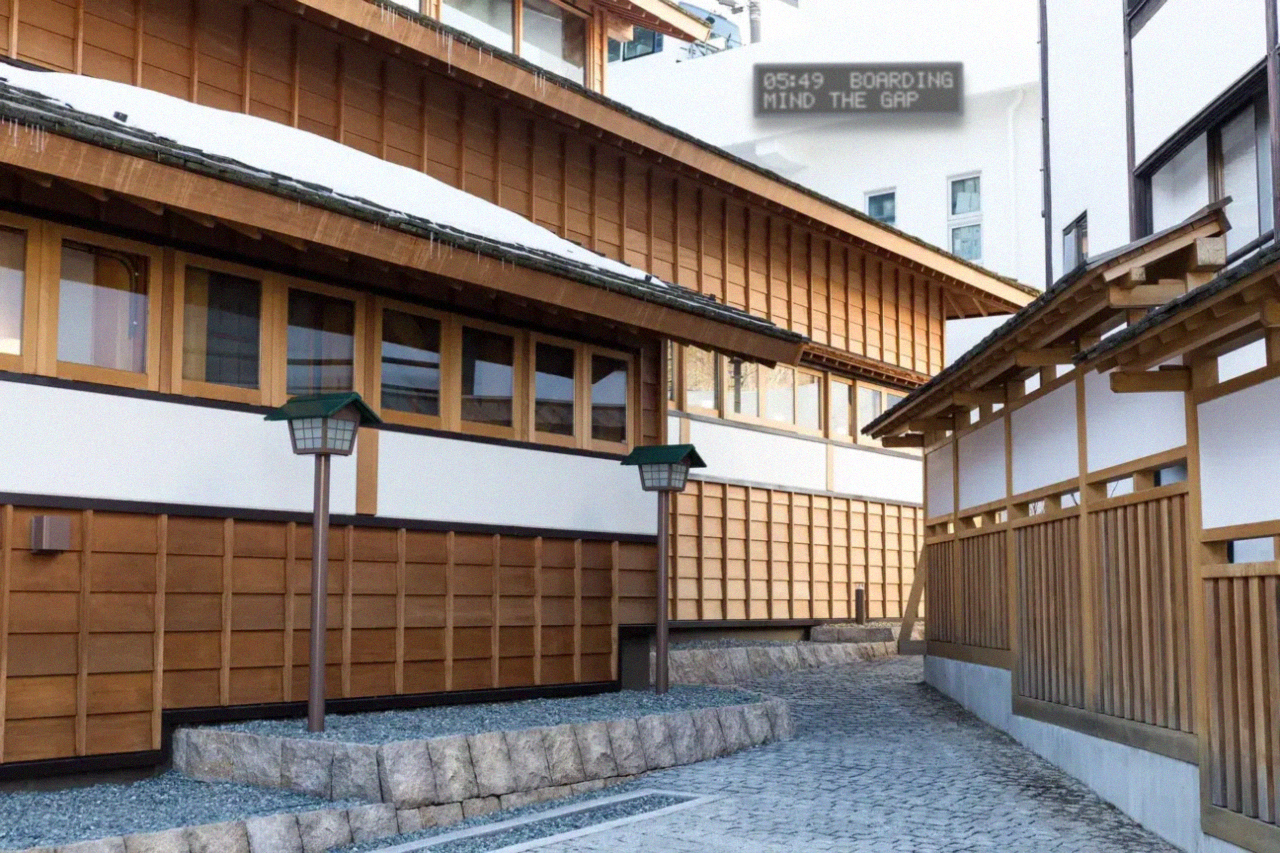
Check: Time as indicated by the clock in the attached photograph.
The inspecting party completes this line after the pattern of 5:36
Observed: 5:49
